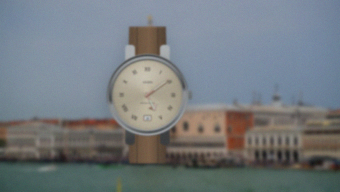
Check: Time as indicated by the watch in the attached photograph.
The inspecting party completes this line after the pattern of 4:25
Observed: 5:09
